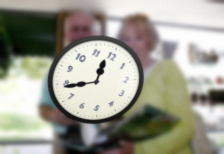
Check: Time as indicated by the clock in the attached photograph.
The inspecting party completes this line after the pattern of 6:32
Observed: 11:39
